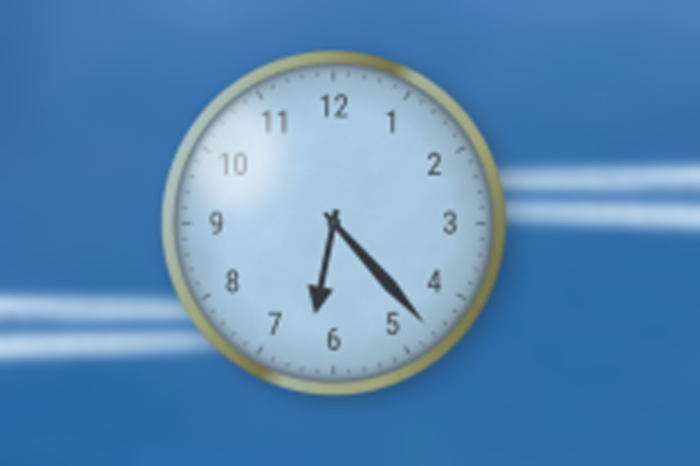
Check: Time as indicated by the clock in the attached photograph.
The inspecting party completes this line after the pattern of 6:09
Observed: 6:23
